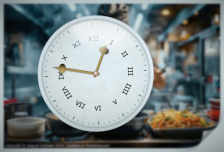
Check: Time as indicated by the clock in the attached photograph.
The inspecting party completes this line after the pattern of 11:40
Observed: 12:47
